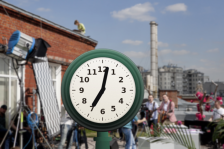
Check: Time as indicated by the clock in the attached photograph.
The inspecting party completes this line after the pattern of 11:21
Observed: 7:02
